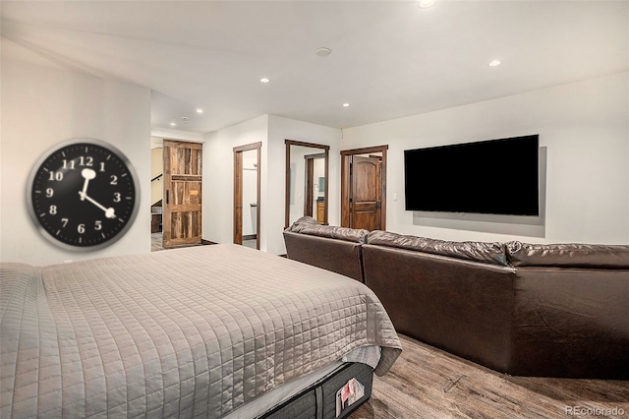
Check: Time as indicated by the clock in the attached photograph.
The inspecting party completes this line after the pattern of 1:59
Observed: 12:20
